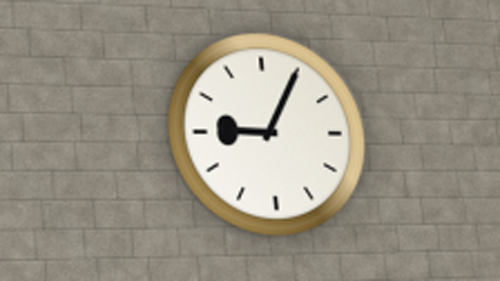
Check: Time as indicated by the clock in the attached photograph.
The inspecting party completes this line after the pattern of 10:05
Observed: 9:05
